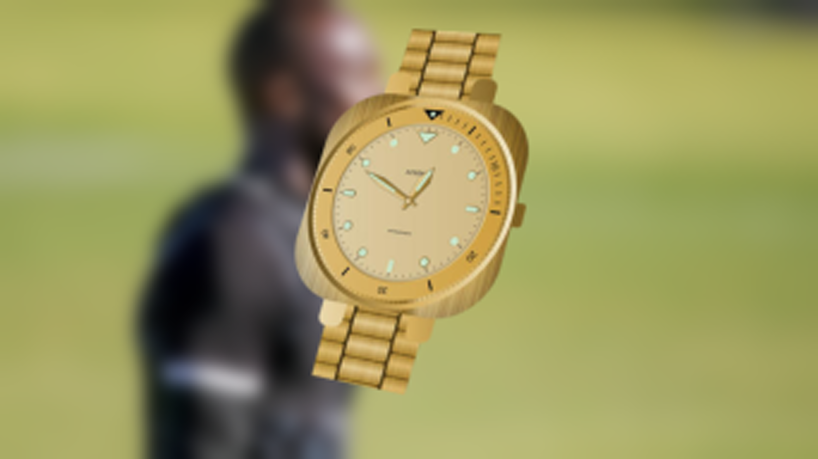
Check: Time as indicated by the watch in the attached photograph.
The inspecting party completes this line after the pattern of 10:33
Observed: 12:49
